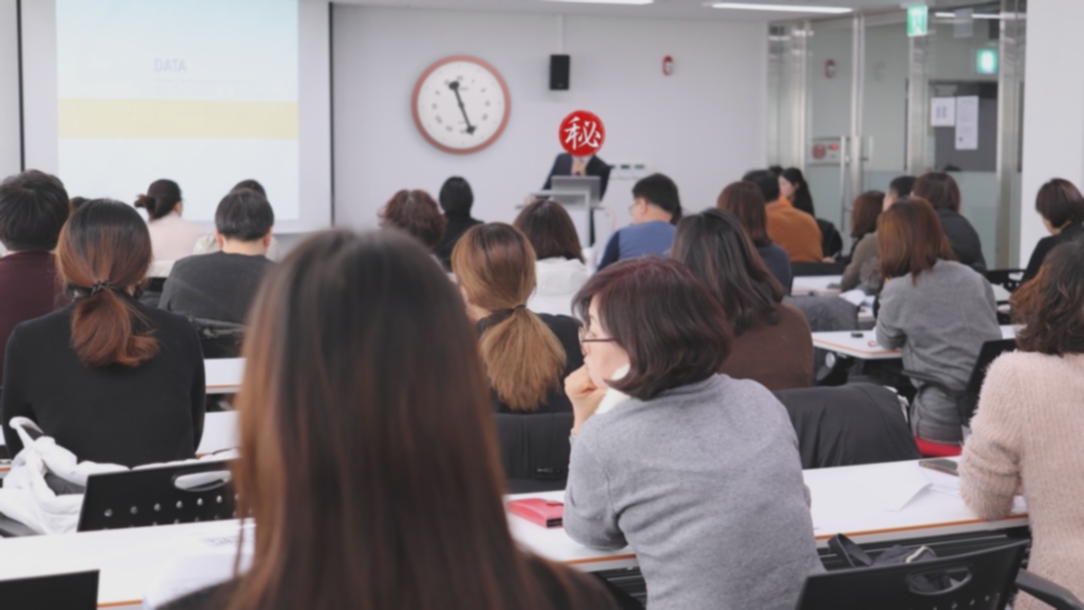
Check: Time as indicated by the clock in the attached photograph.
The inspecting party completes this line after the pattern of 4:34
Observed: 11:27
